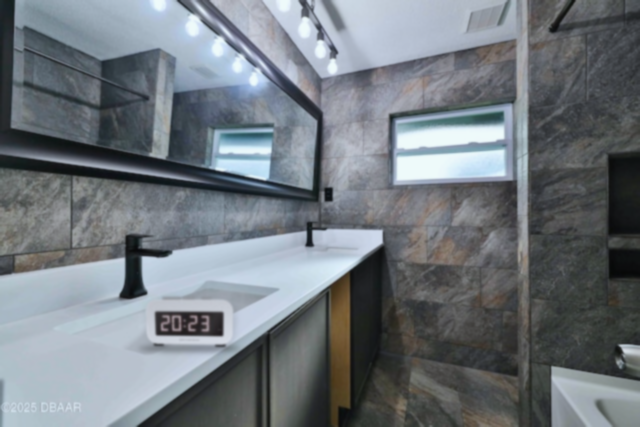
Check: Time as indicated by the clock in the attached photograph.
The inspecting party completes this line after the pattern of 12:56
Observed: 20:23
